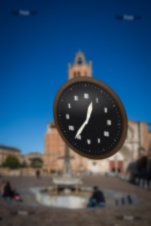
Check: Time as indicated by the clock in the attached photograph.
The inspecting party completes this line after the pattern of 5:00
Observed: 12:36
